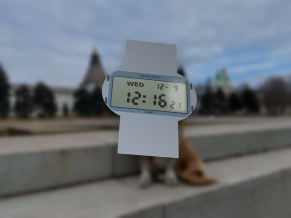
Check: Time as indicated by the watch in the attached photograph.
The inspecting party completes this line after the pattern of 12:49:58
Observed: 12:16:21
